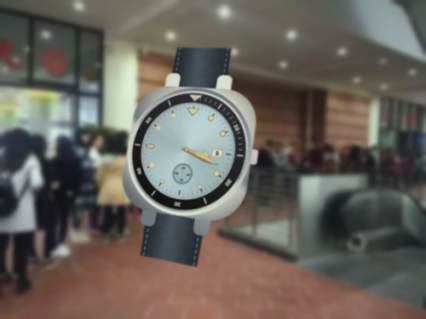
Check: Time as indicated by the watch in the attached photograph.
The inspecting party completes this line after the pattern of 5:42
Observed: 3:18
